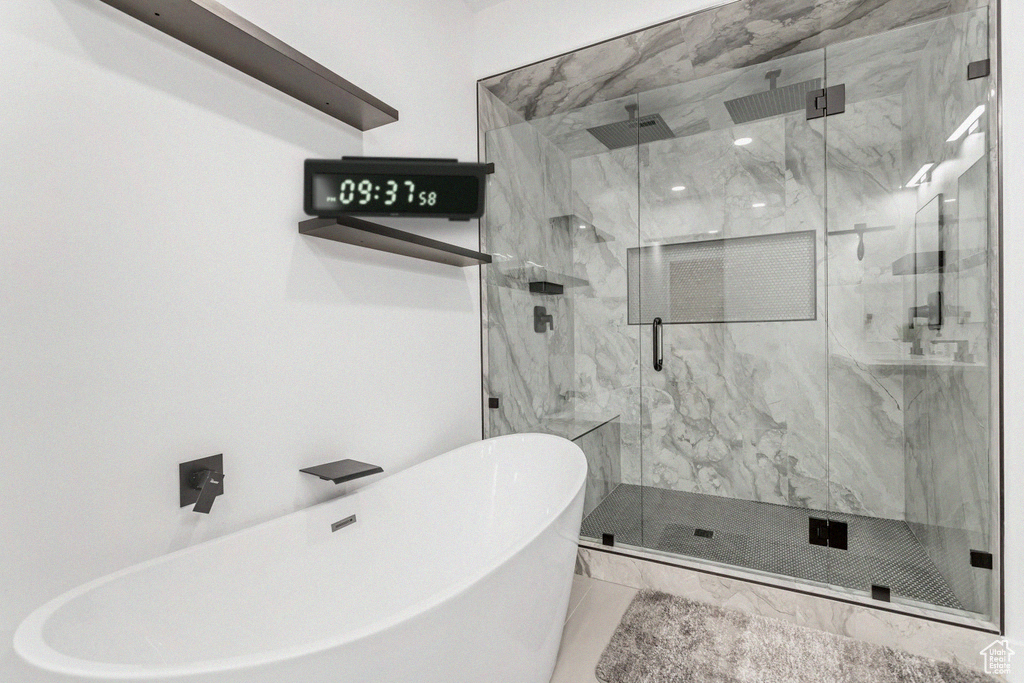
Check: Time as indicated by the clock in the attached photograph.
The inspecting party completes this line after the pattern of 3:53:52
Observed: 9:37:58
